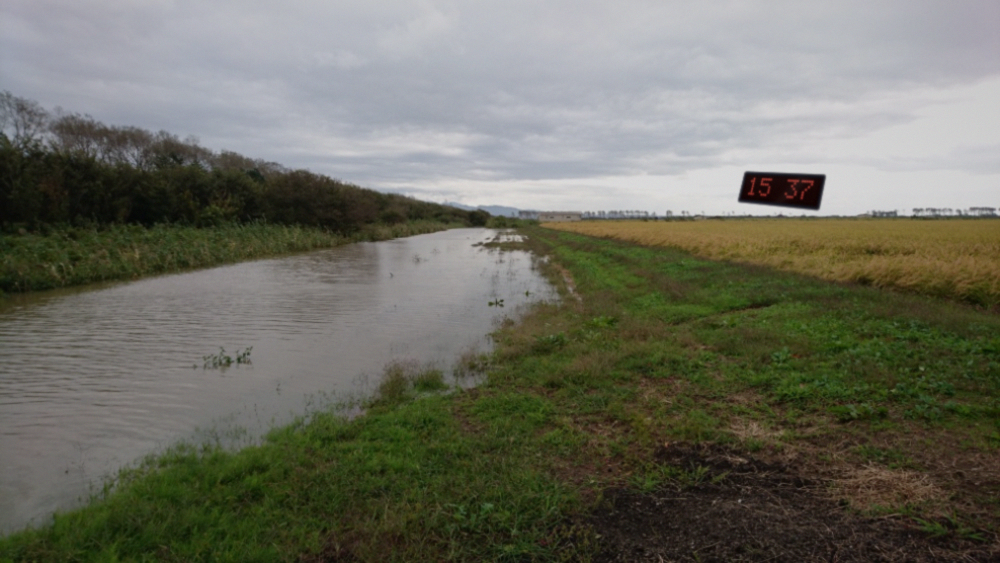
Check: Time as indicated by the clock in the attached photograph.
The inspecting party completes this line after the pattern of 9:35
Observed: 15:37
